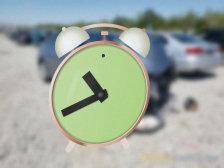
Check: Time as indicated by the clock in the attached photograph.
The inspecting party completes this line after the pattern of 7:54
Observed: 10:41
